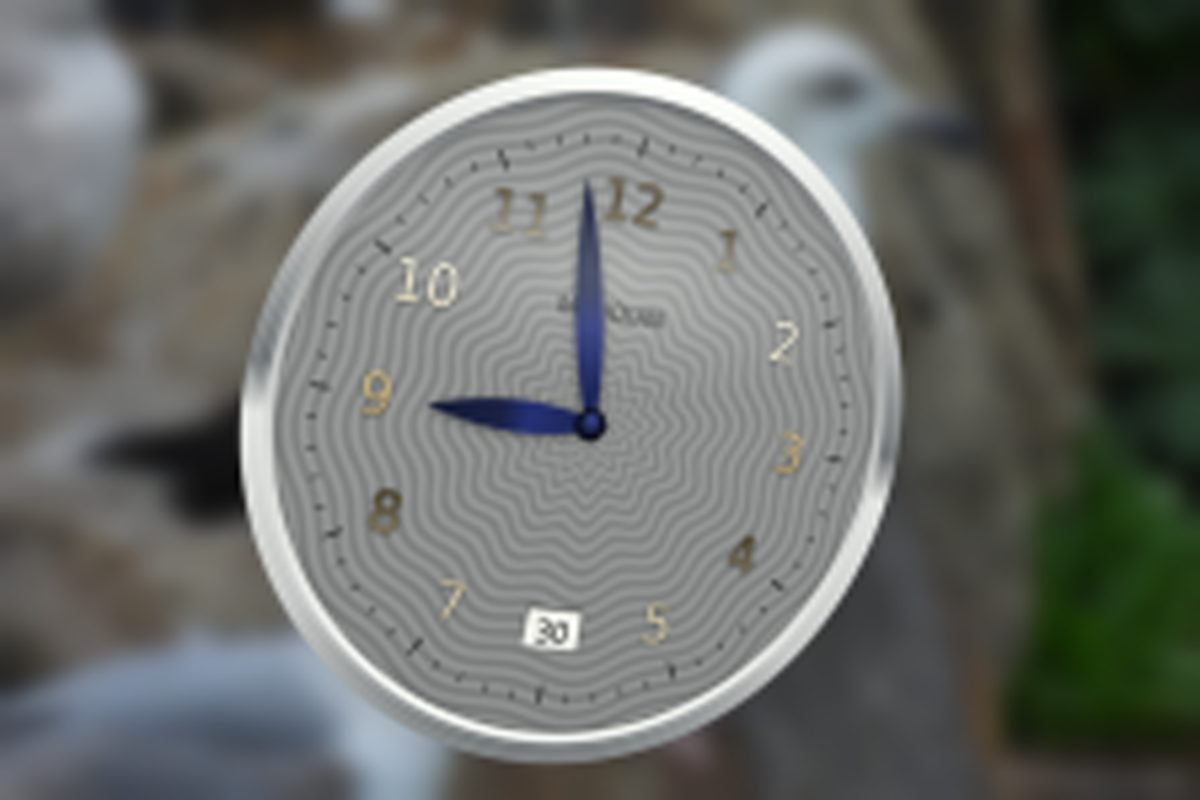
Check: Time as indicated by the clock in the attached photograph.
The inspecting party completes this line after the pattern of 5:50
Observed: 8:58
